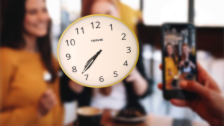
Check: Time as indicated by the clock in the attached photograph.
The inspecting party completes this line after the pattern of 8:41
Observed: 7:37
